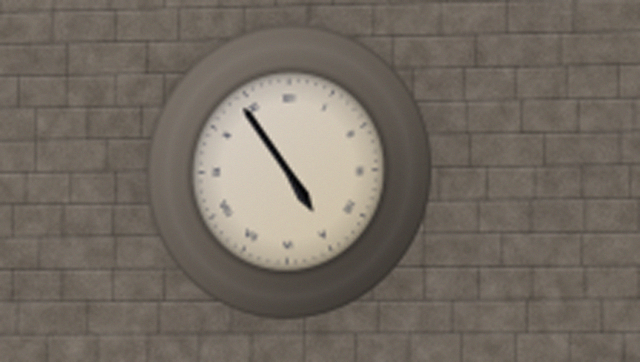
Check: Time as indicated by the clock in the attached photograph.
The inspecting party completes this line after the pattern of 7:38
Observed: 4:54
